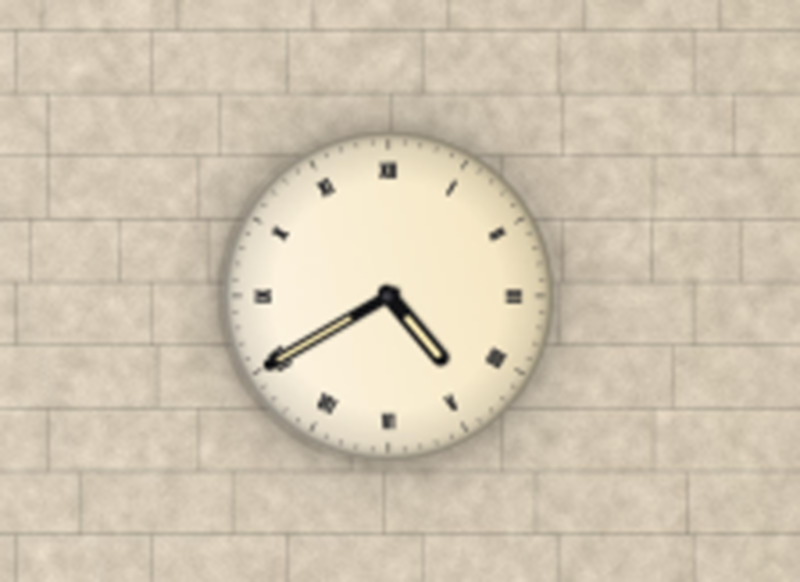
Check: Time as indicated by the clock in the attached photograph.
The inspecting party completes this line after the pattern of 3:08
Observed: 4:40
